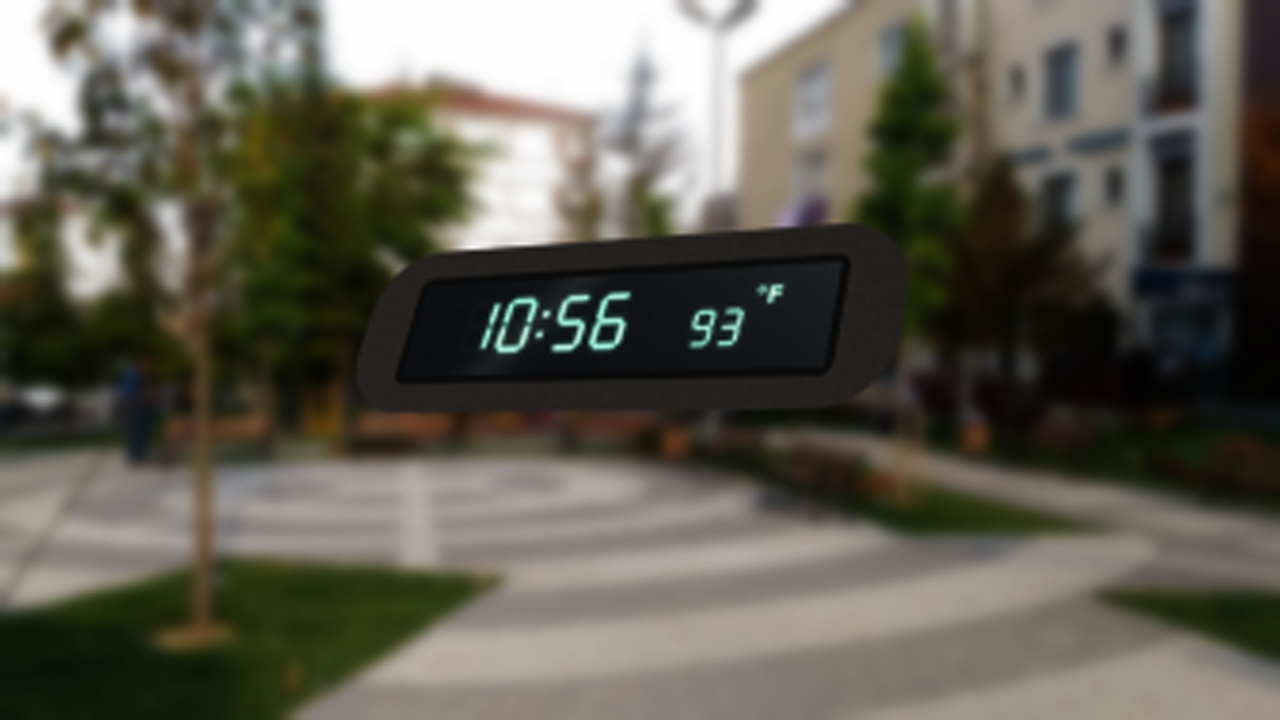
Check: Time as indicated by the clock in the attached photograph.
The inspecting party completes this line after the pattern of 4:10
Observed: 10:56
